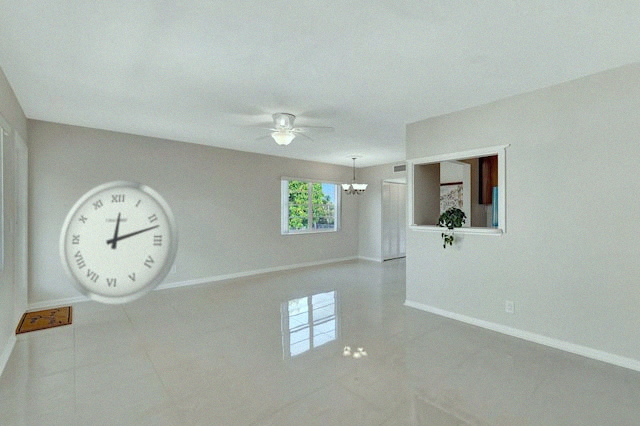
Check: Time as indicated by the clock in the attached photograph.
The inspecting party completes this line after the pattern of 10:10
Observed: 12:12
